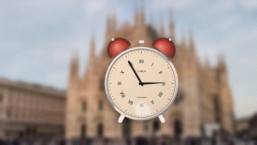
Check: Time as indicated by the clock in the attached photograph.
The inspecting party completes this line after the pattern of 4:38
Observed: 2:55
